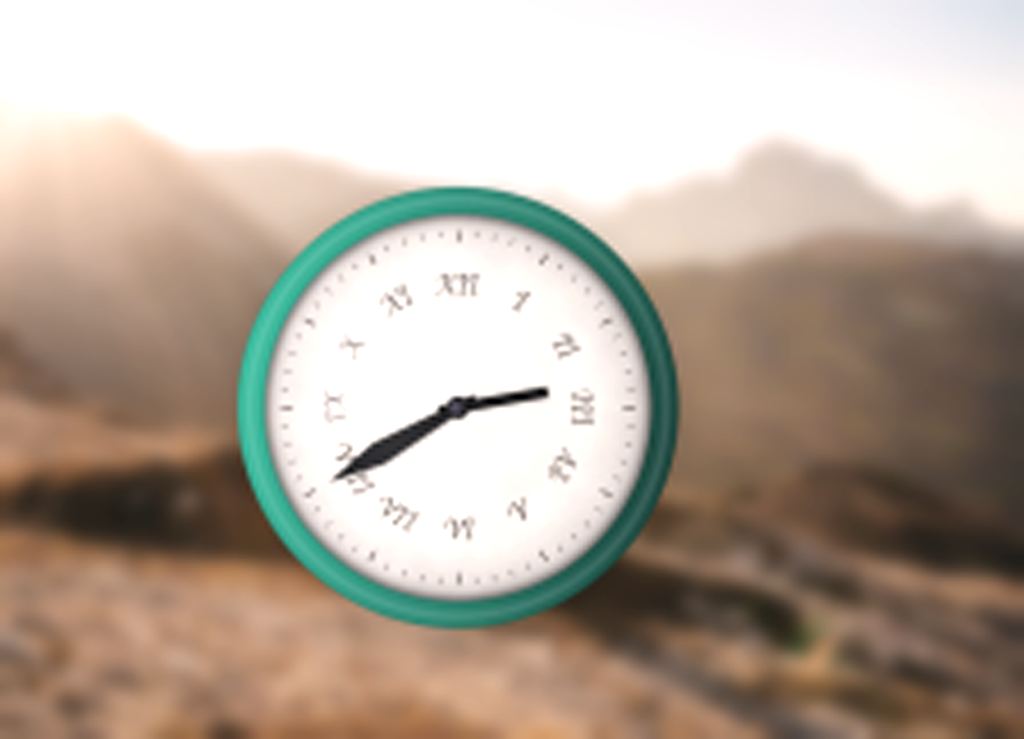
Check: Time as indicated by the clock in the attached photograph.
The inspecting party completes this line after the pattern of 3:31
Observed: 2:40
